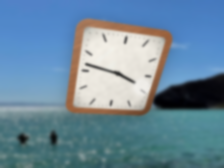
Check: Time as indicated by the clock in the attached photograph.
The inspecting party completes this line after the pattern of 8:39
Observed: 3:47
